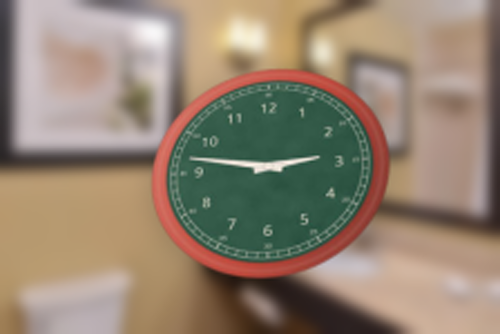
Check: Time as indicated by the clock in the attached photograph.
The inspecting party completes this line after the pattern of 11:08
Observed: 2:47
